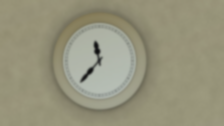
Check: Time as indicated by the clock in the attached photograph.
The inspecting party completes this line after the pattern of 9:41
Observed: 11:37
